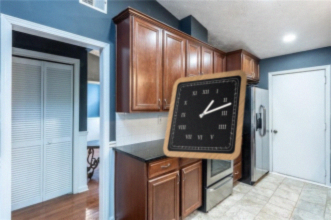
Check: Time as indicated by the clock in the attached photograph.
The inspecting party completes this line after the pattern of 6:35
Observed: 1:12
